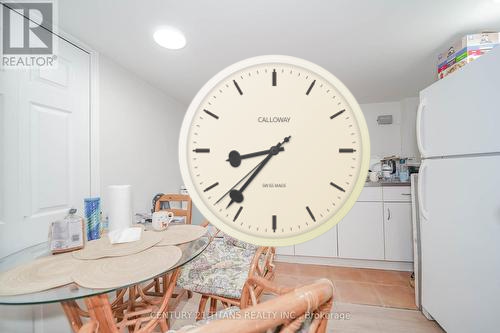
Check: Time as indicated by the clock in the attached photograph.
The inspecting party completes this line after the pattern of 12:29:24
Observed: 8:36:38
